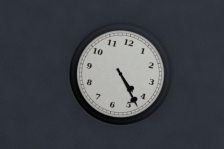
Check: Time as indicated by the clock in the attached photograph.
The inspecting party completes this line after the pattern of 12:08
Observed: 4:23
